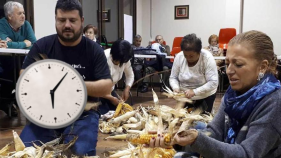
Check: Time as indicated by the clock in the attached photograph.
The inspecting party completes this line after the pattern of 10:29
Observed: 6:07
